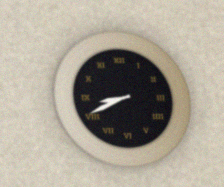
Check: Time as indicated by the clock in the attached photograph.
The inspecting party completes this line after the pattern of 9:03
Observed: 8:41
